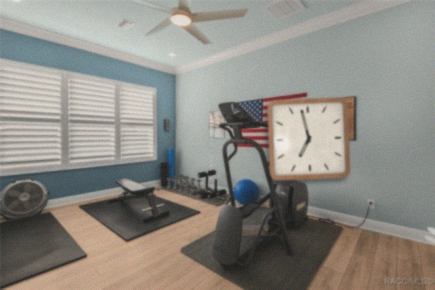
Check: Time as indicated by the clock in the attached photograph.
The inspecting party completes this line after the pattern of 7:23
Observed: 6:58
